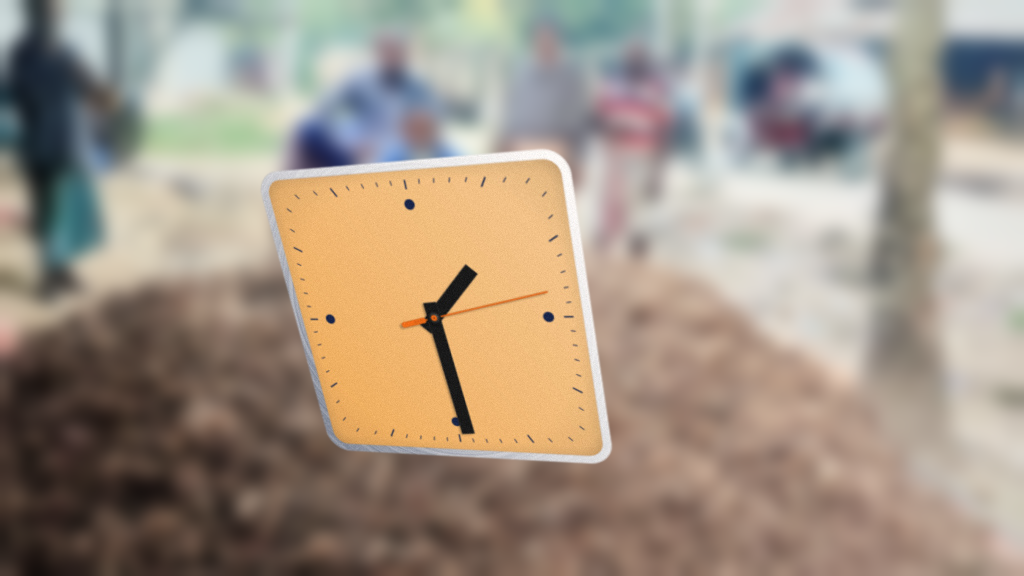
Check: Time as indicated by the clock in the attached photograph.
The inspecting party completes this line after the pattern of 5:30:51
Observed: 1:29:13
